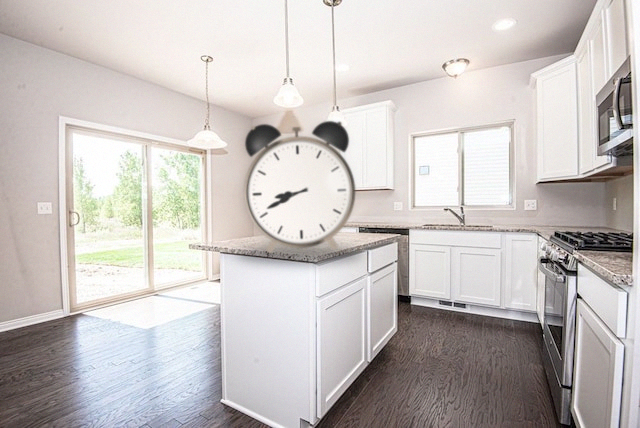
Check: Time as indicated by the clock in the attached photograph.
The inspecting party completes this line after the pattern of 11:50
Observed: 8:41
